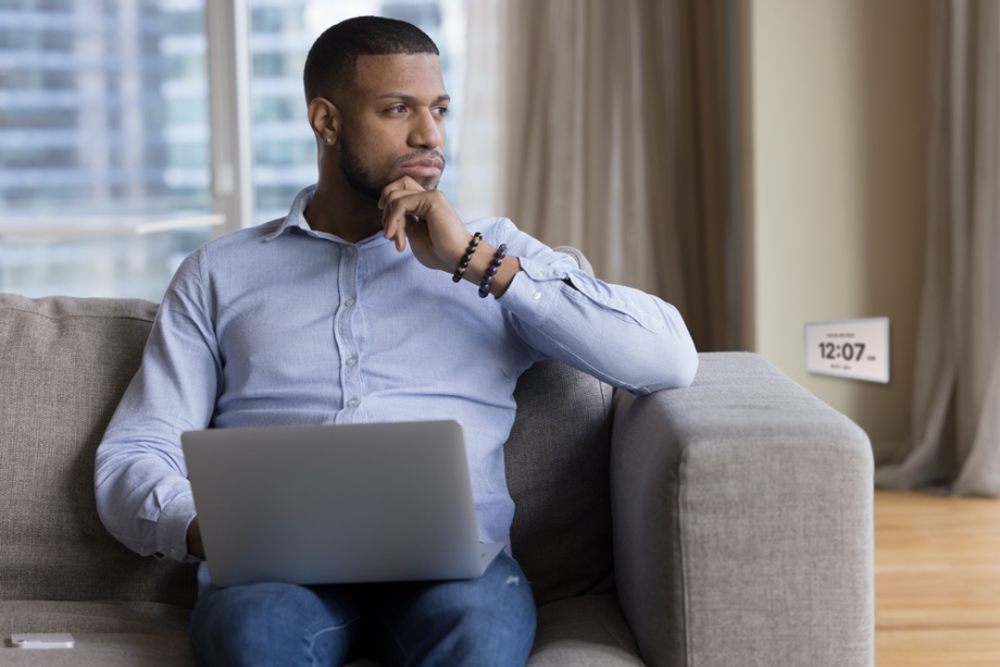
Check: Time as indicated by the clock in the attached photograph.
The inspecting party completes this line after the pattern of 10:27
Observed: 12:07
